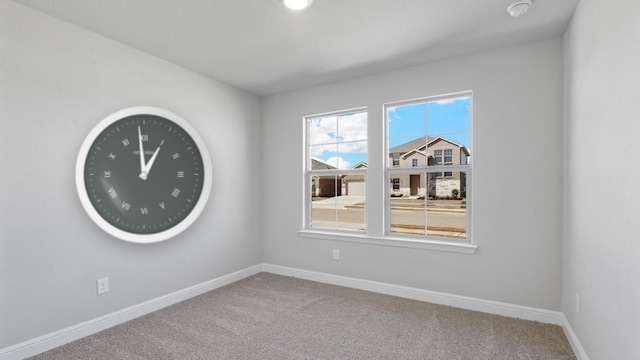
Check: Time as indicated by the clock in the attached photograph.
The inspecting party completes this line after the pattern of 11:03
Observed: 12:59
